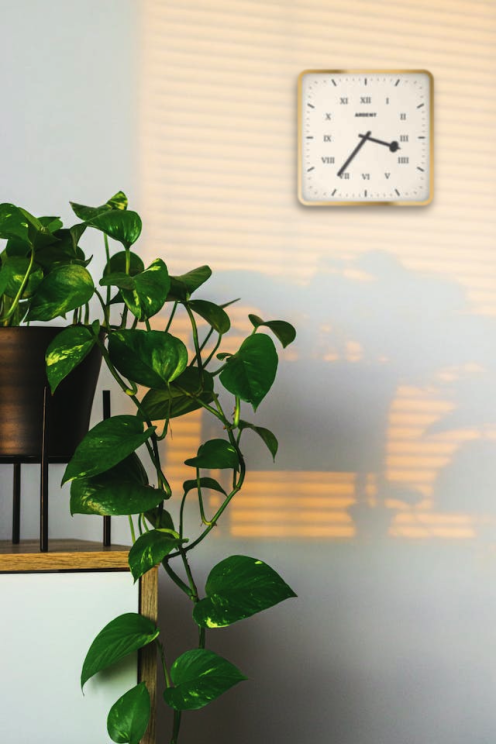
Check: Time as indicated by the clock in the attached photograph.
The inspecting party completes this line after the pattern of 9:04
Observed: 3:36
